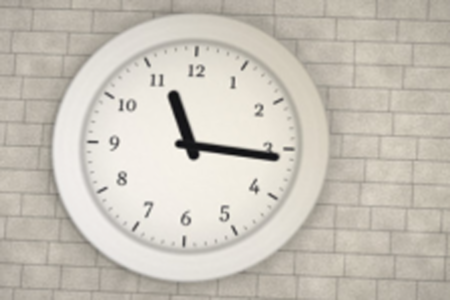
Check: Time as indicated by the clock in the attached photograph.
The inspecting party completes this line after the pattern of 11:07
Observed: 11:16
